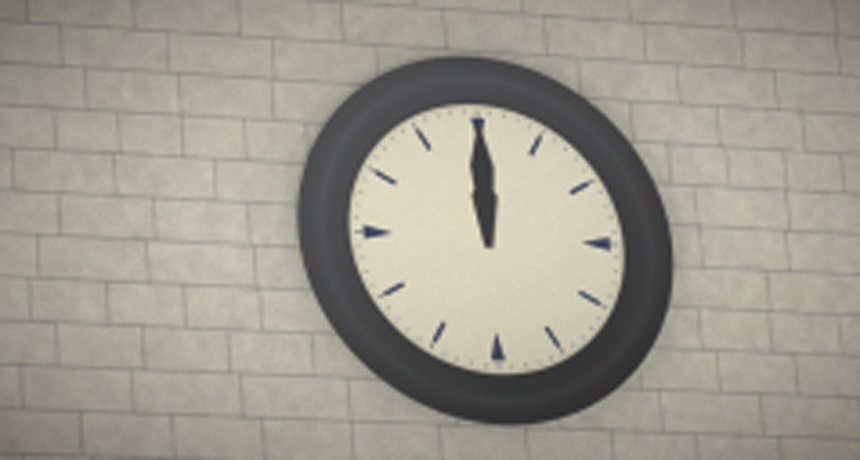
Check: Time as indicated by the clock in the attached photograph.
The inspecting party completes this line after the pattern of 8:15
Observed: 12:00
